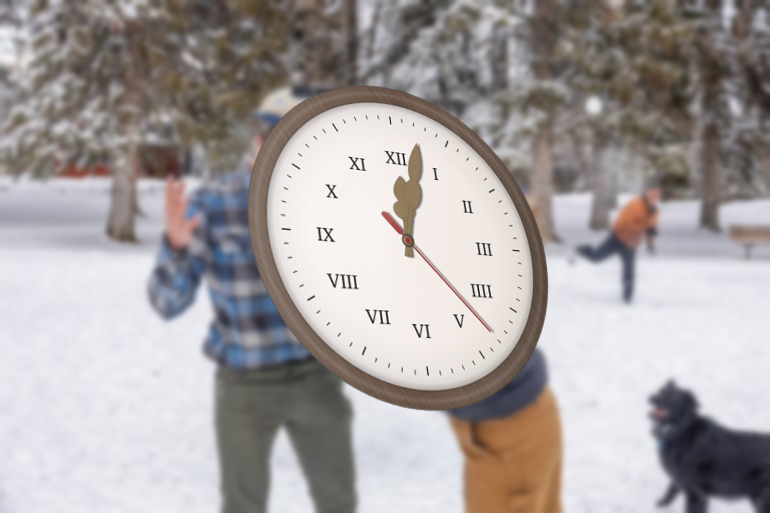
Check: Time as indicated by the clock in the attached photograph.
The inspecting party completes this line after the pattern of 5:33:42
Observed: 12:02:23
